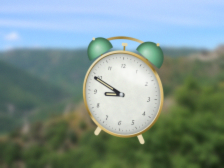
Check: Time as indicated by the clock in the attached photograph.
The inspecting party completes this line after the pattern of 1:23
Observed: 8:49
